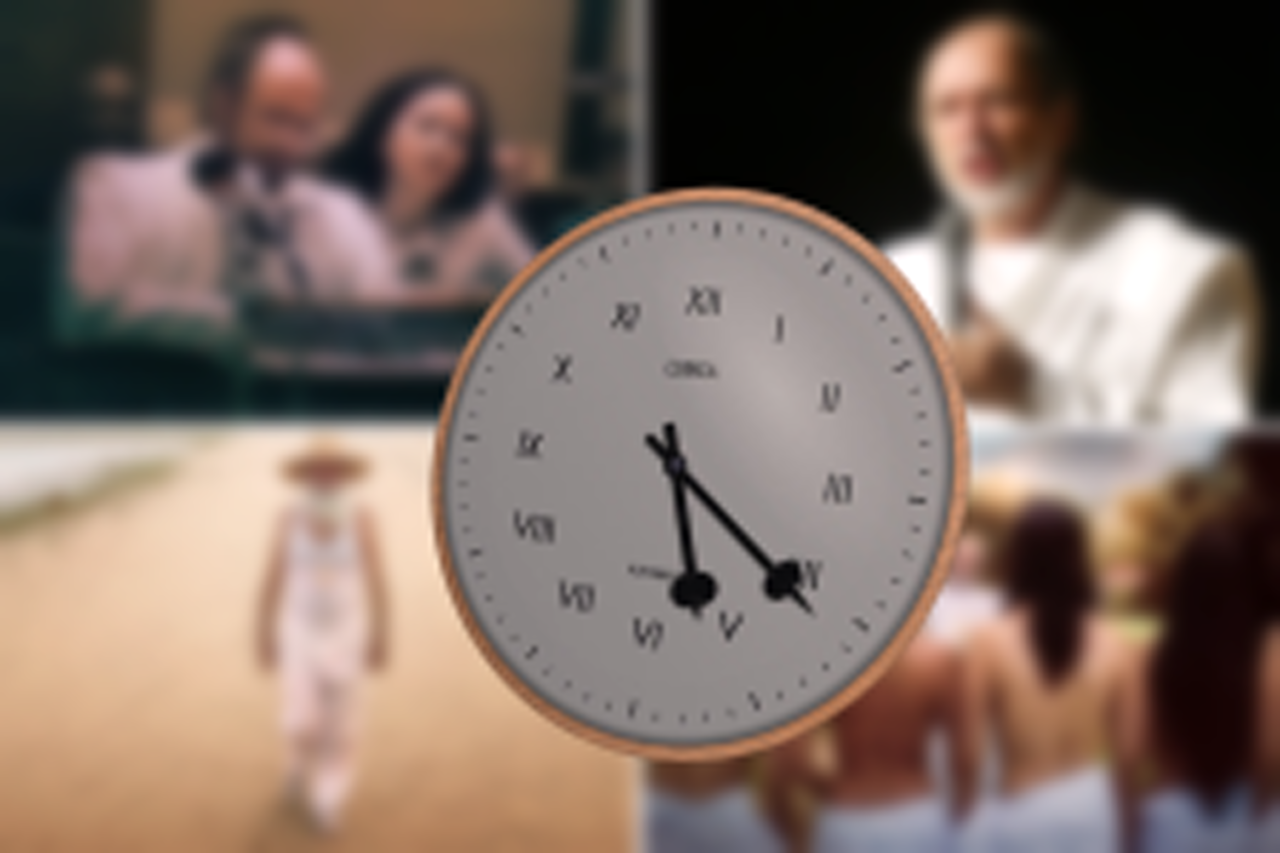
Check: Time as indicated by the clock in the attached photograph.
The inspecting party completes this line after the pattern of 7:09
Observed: 5:21
